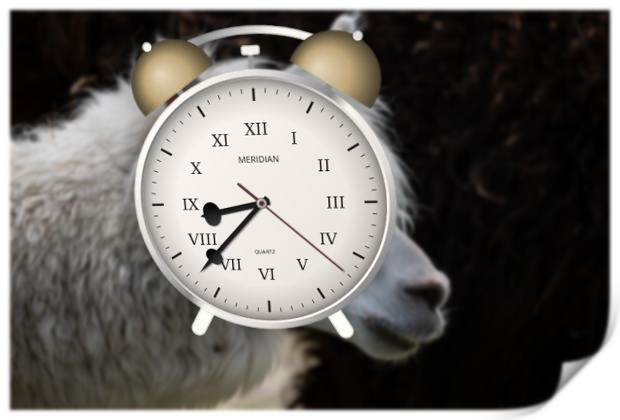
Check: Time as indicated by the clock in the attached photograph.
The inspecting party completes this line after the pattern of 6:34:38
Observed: 8:37:22
